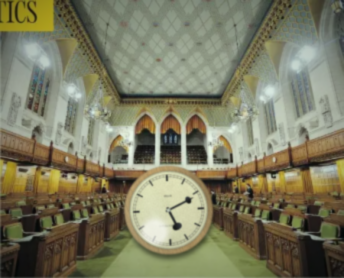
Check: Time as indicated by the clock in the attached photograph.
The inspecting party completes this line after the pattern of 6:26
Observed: 5:11
